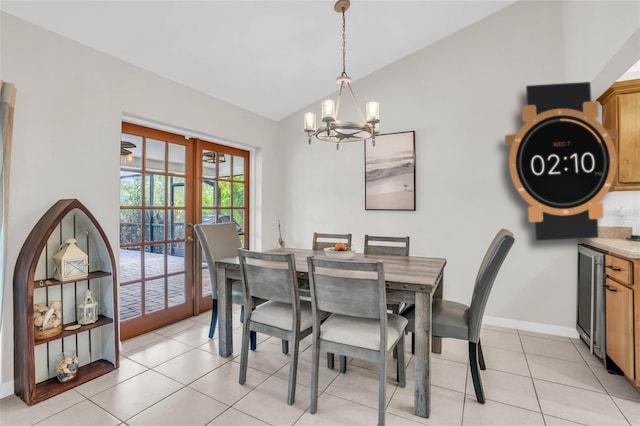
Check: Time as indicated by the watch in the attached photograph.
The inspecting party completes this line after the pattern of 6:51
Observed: 2:10
